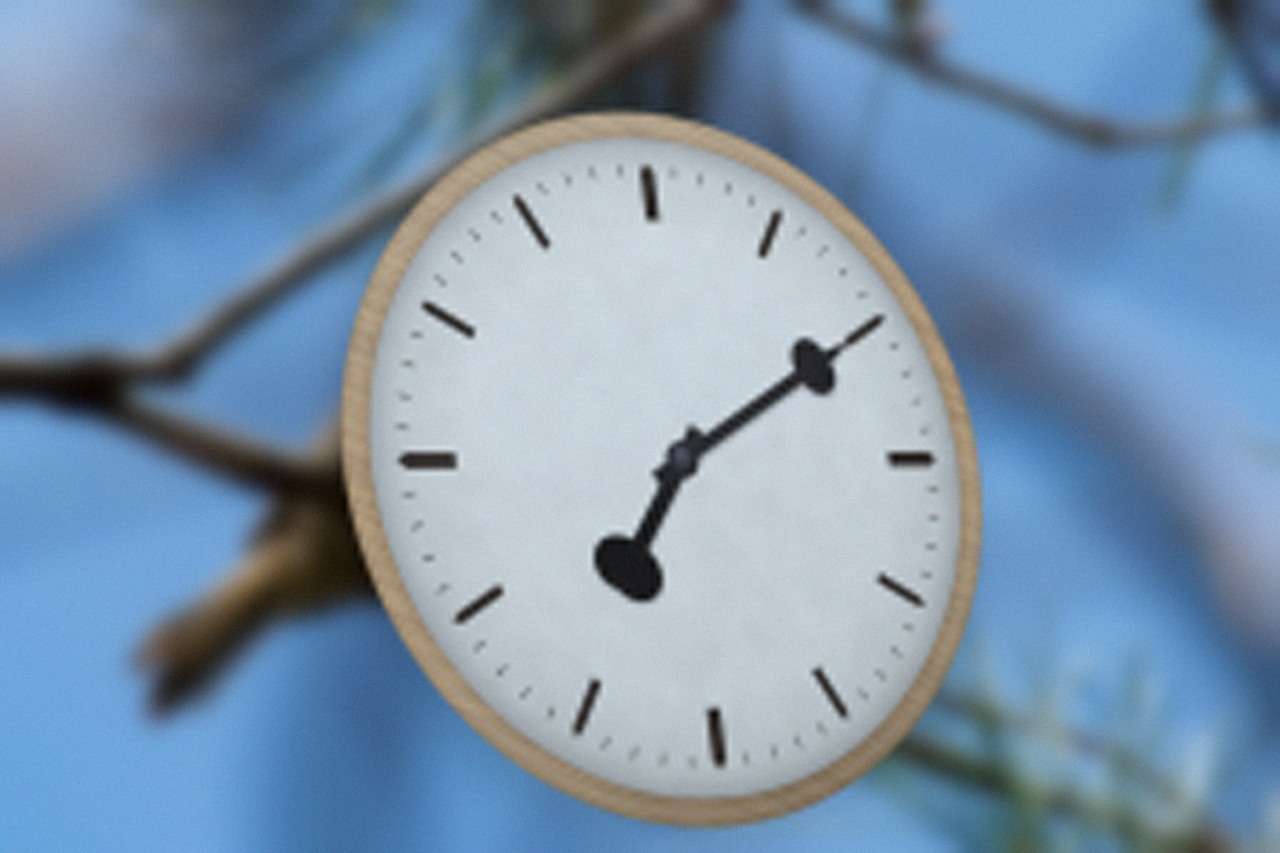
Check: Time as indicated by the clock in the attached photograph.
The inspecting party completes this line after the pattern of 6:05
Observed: 7:10
